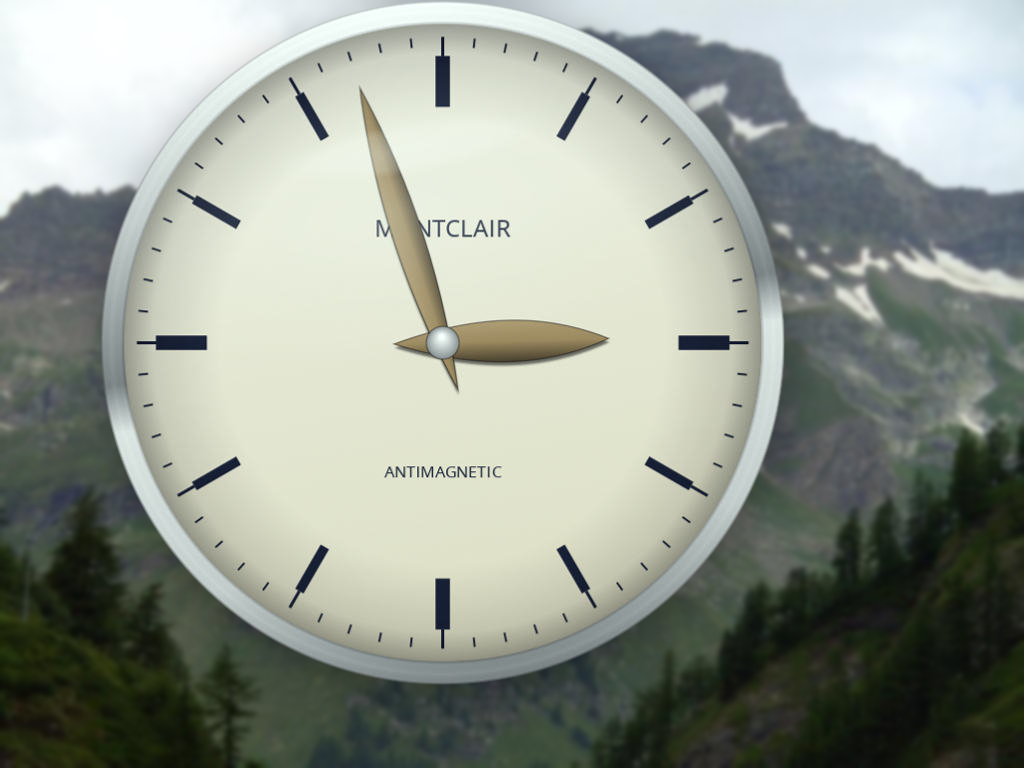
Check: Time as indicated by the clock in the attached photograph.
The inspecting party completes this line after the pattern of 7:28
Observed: 2:57
